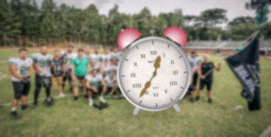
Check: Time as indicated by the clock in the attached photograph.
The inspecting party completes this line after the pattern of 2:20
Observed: 12:36
